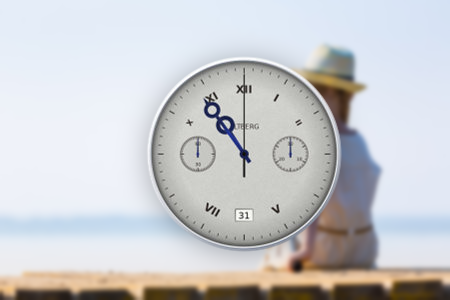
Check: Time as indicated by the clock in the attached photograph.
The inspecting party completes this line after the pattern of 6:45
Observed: 10:54
